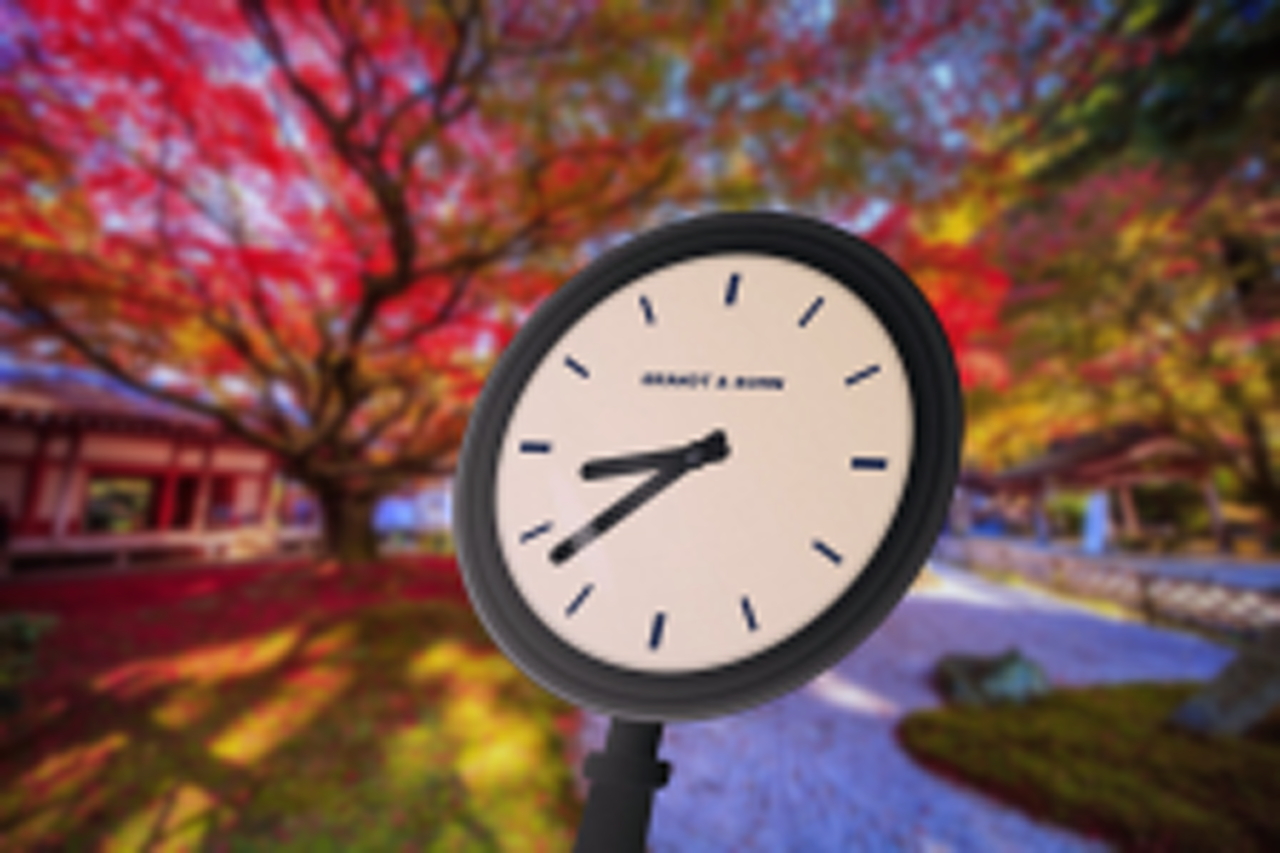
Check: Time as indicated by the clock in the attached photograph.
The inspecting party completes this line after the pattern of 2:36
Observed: 8:38
